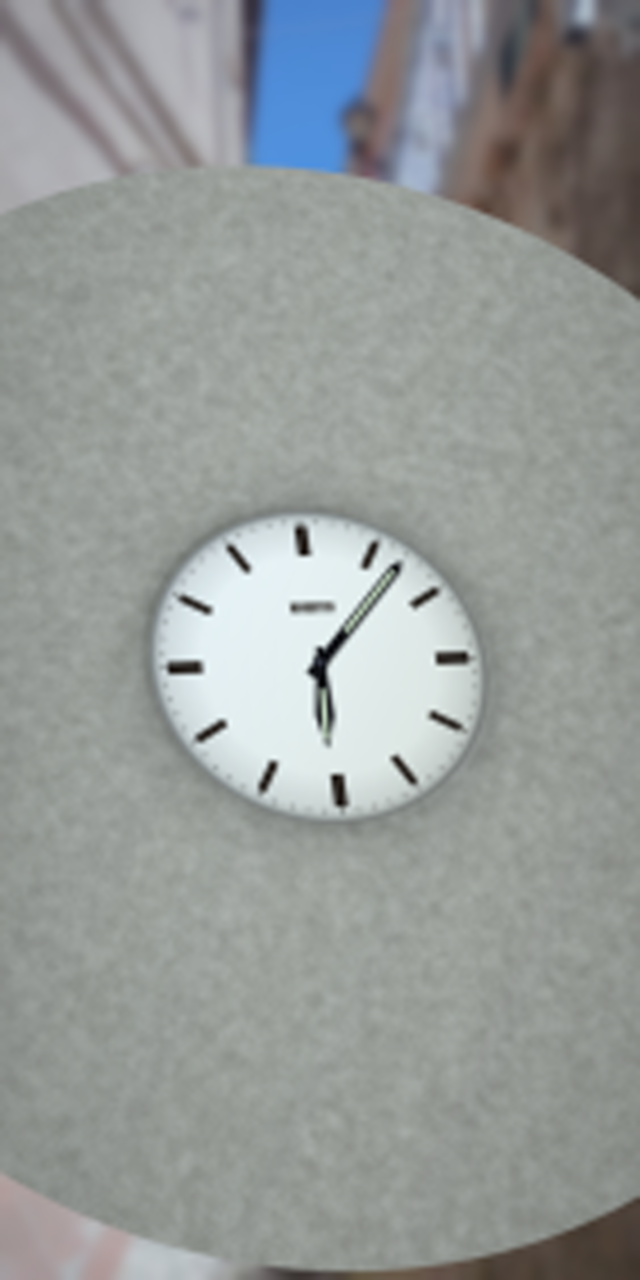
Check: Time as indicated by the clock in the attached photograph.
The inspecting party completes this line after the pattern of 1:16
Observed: 6:07
